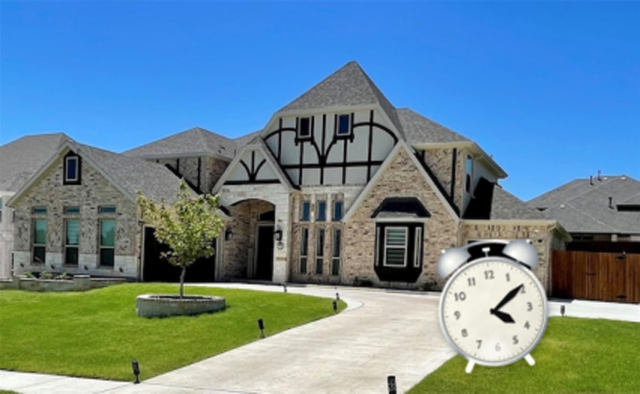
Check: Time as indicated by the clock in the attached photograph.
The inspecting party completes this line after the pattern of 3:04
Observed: 4:09
